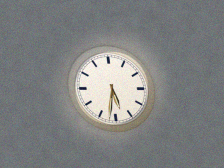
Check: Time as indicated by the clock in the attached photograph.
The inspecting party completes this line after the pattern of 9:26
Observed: 5:32
